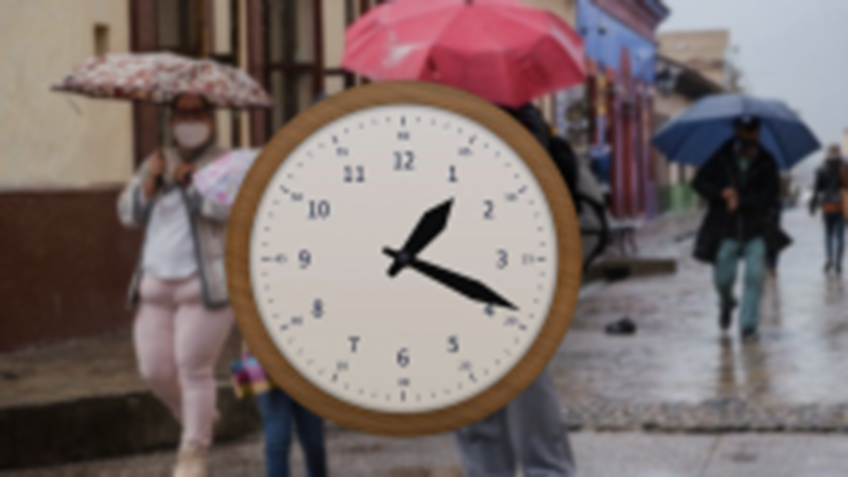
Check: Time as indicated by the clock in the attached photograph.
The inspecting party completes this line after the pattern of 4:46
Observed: 1:19
